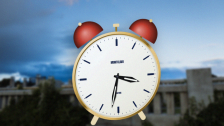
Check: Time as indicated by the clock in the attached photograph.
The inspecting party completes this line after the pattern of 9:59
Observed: 3:32
